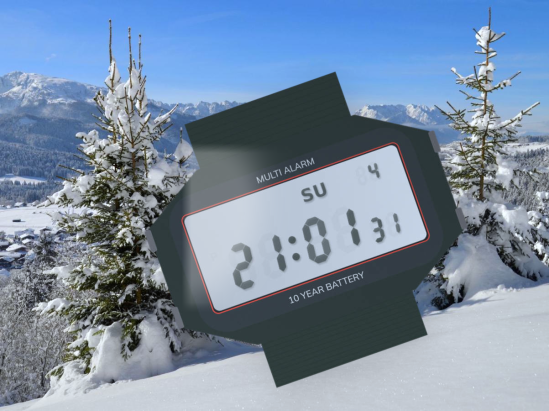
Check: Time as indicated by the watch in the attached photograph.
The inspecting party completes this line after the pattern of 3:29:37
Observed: 21:01:31
